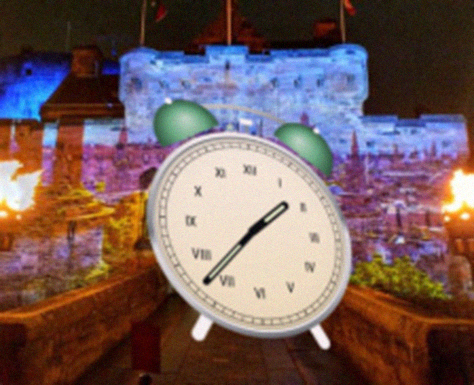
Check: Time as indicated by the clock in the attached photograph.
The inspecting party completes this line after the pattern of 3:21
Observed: 1:37
